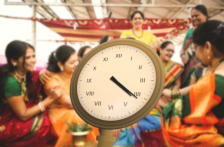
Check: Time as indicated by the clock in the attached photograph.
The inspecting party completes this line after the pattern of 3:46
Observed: 4:21
